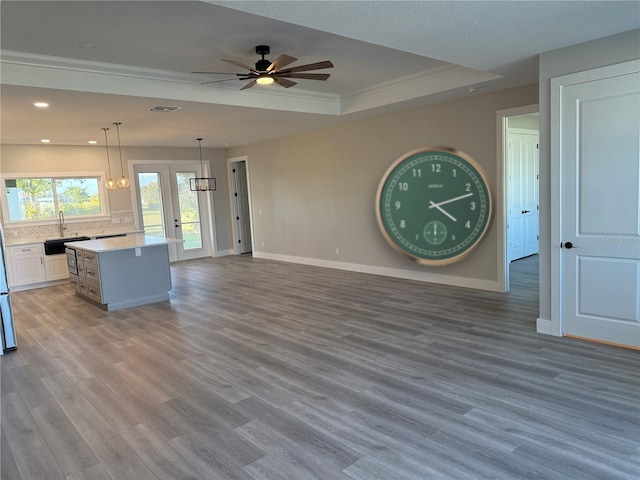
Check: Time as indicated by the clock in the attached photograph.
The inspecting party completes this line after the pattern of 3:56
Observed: 4:12
